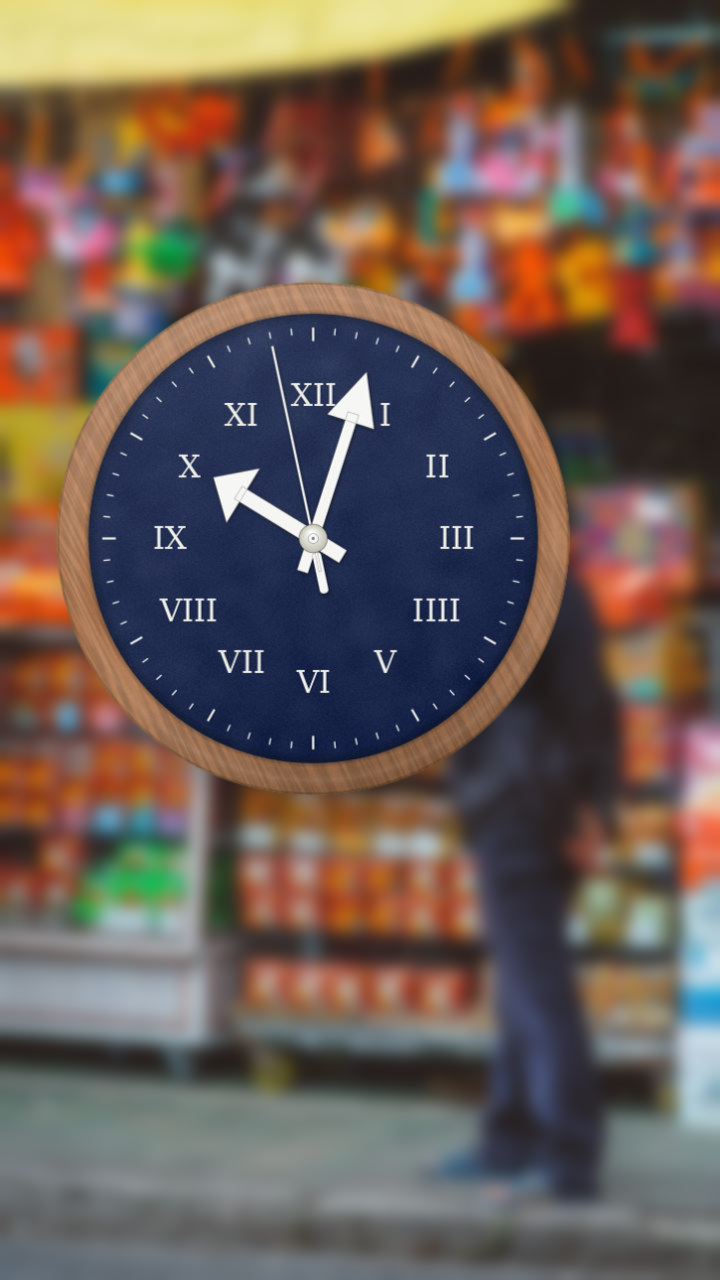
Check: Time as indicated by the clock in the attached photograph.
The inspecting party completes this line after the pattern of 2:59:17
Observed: 10:02:58
